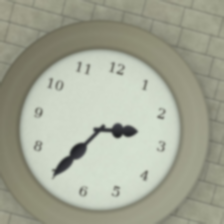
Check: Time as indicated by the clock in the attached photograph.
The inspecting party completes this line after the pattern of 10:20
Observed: 2:35
